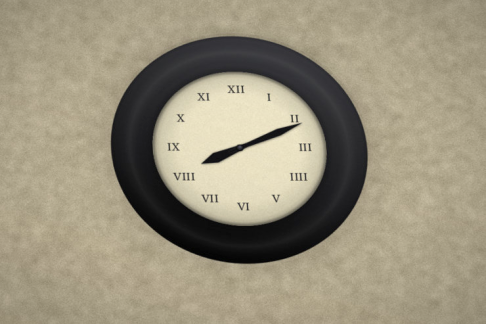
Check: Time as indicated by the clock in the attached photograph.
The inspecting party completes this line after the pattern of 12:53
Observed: 8:11
